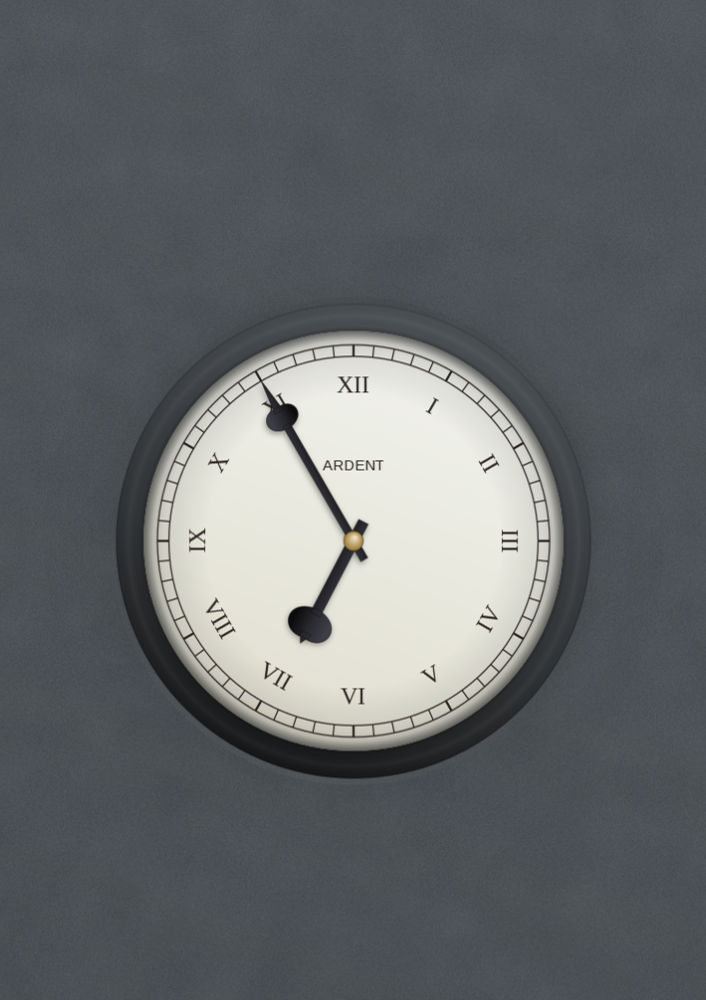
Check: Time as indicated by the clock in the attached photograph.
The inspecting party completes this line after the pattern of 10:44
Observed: 6:55
